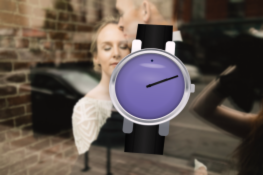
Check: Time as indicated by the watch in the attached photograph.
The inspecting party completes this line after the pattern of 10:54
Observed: 2:11
